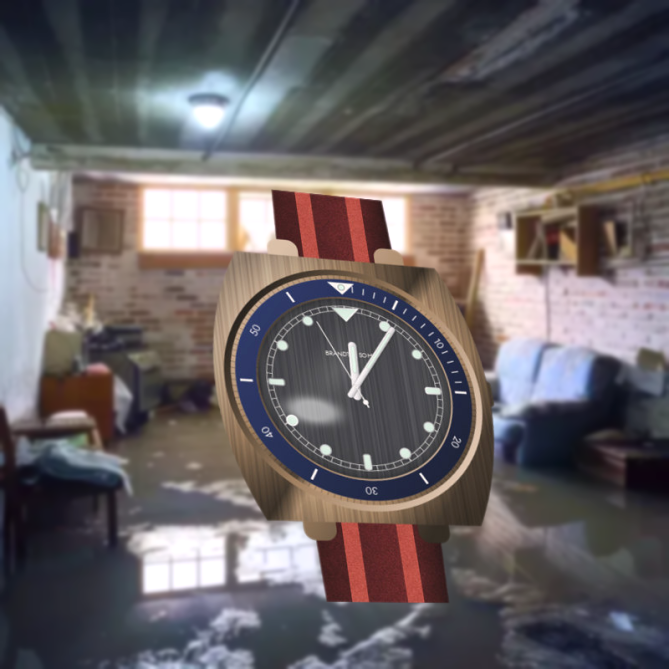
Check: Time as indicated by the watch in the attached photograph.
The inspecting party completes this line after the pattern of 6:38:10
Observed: 12:05:56
